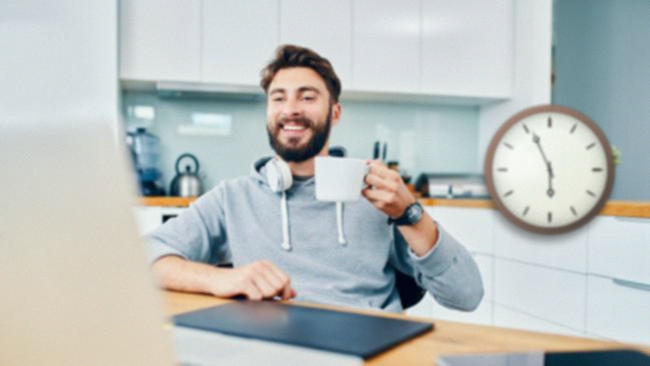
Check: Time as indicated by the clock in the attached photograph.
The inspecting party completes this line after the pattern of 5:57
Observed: 5:56
